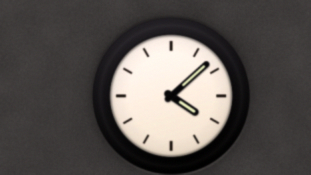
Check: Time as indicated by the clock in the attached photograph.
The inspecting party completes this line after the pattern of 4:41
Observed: 4:08
